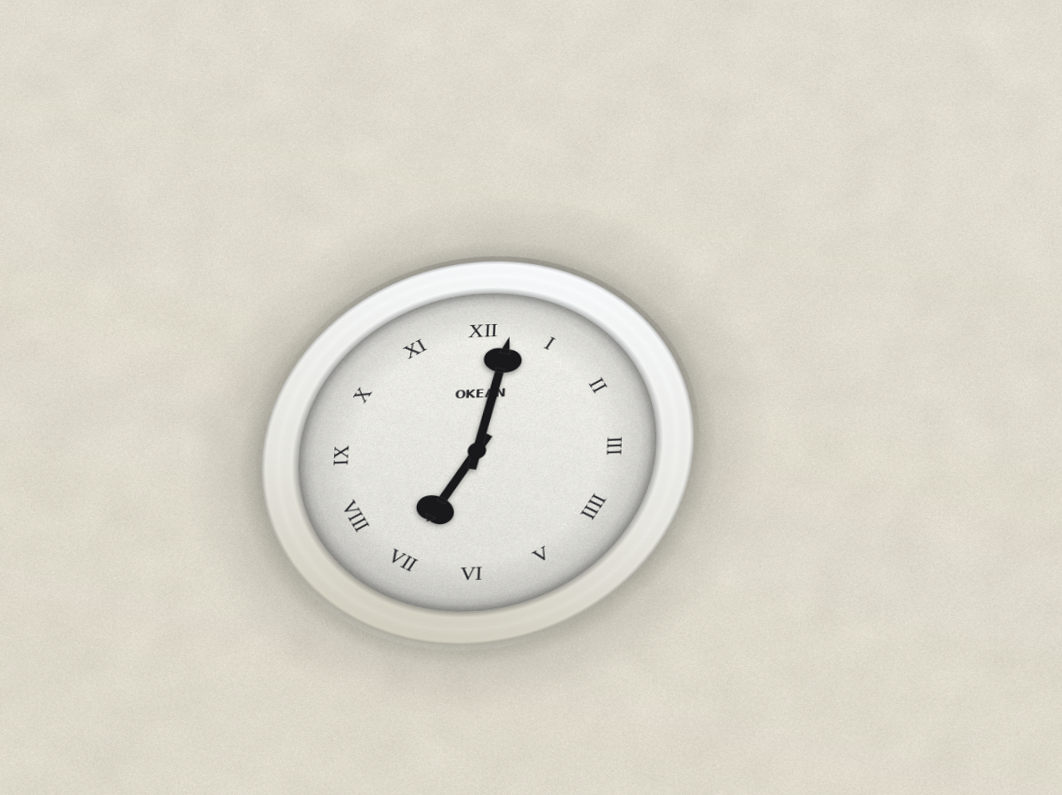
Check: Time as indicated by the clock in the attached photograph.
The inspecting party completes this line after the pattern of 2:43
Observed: 7:02
